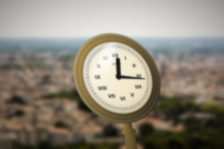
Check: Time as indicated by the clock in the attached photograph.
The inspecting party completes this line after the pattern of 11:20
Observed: 12:16
